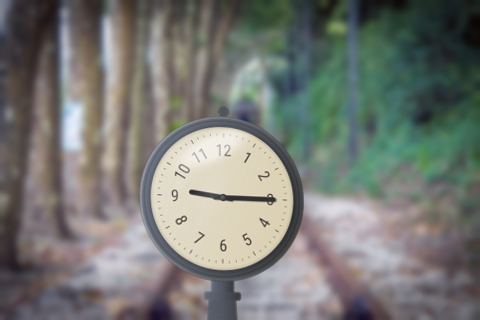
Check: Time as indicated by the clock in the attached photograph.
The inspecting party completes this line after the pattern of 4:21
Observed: 9:15
